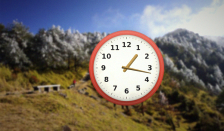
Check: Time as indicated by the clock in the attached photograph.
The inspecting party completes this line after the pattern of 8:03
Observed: 1:17
